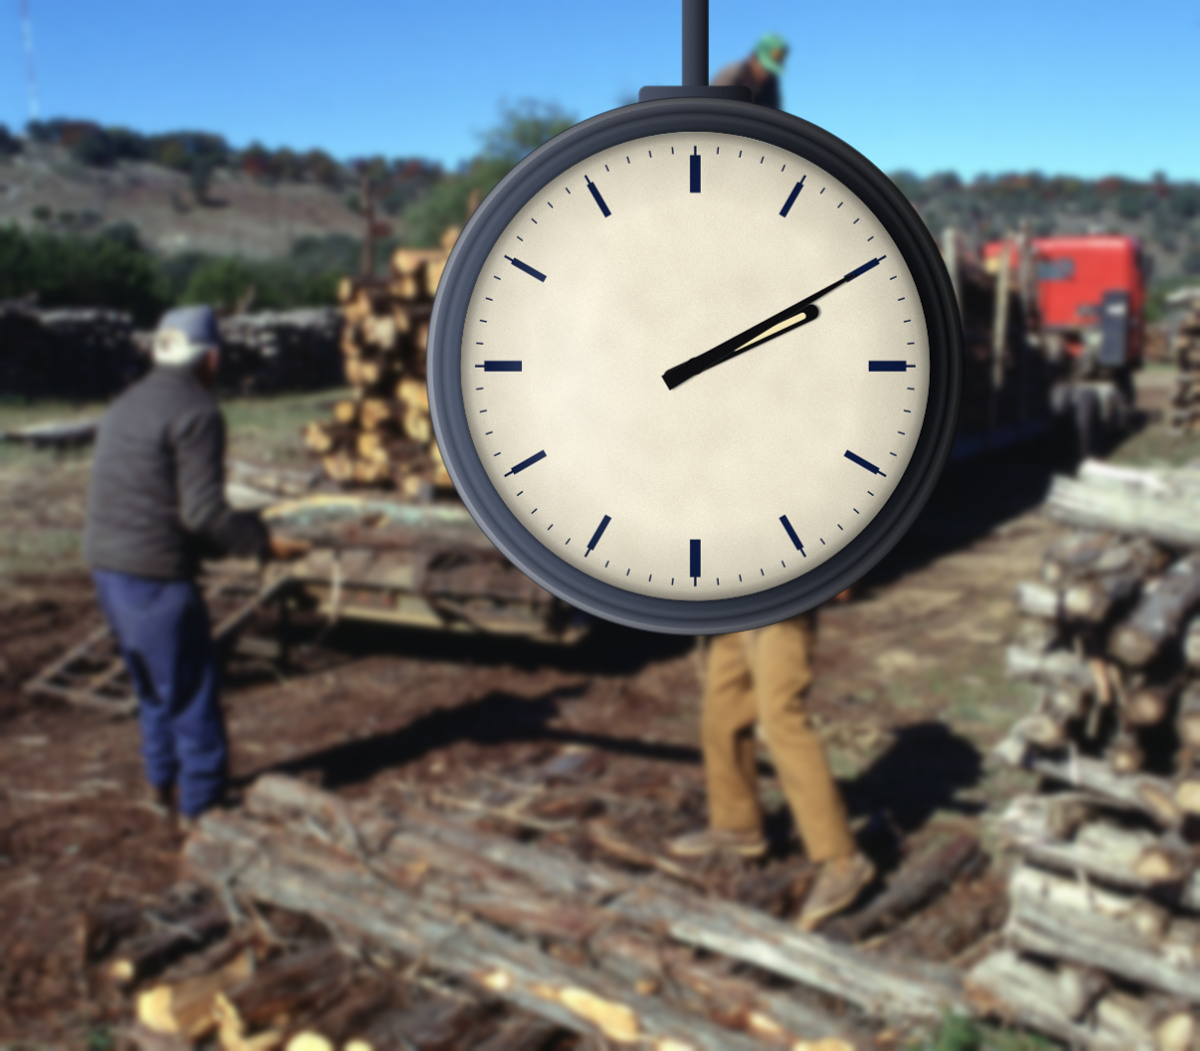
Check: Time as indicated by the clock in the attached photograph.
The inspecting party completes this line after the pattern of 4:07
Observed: 2:10
